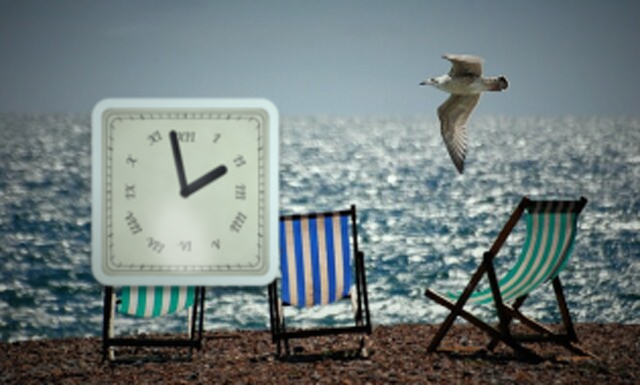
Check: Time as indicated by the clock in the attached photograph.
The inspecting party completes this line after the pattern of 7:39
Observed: 1:58
